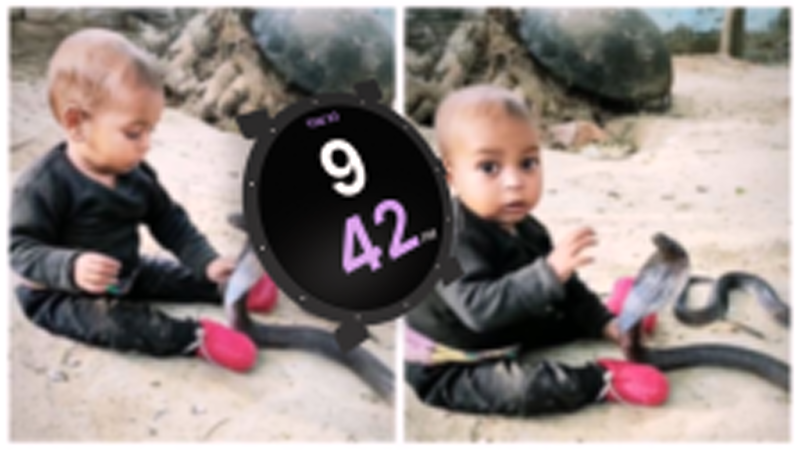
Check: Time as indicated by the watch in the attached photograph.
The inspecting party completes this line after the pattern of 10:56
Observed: 9:42
